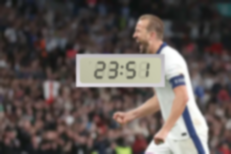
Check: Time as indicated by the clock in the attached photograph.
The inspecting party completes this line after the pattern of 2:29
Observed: 23:51
